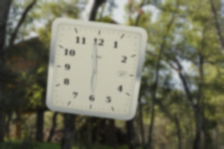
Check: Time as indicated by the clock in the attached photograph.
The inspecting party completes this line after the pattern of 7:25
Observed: 5:59
